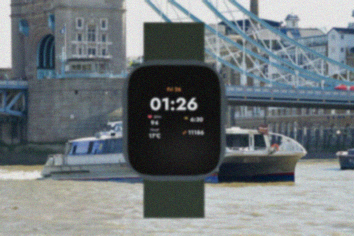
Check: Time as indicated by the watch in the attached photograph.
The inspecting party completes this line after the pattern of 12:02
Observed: 1:26
